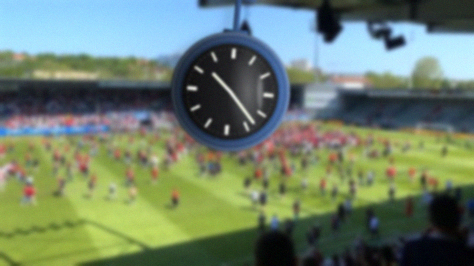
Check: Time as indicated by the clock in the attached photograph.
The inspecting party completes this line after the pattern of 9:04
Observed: 10:23
